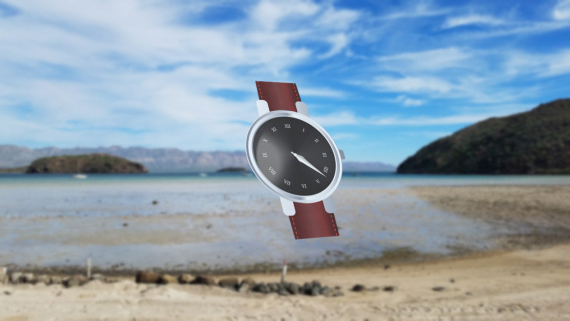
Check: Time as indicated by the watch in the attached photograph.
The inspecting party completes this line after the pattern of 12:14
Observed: 4:22
